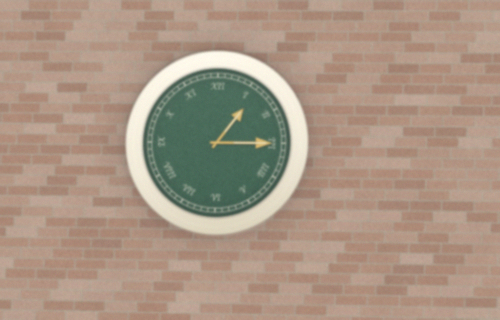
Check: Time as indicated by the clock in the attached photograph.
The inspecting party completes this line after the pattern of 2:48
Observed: 1:15
